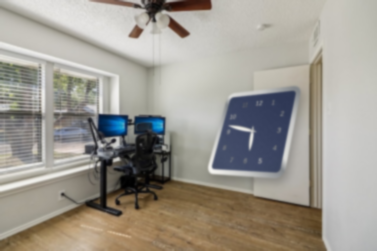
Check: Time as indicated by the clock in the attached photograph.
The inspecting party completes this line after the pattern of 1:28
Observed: 5:47
